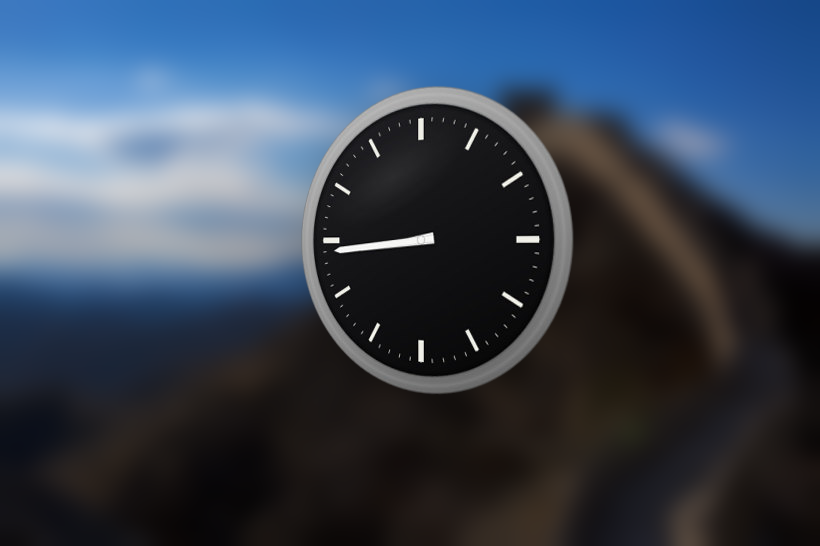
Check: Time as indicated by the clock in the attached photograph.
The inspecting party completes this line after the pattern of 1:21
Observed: 8:44
